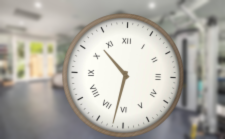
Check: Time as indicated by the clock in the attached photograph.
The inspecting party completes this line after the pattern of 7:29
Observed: 10:32
